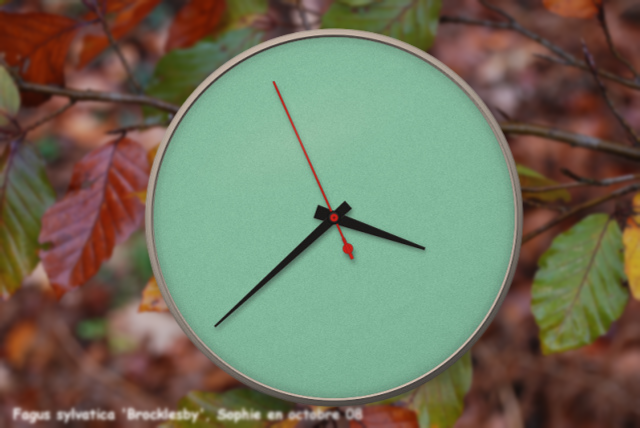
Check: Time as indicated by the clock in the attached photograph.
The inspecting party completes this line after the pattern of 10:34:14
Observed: 3:37:56
